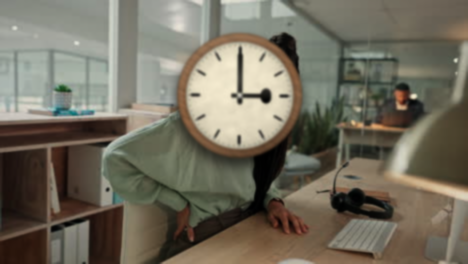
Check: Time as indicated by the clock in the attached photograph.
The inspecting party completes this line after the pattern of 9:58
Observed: 3:00
